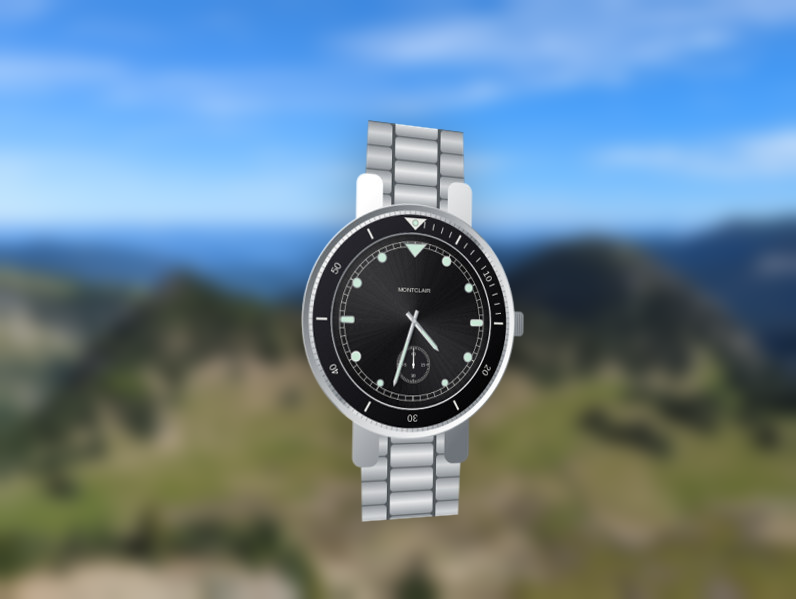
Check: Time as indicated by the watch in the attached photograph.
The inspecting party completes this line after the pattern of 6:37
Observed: 4:33
